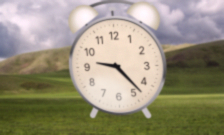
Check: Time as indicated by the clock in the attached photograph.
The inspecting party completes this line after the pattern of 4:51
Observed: 9:23
